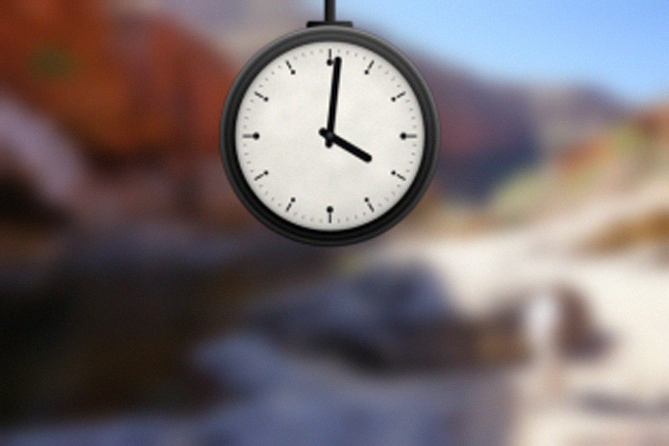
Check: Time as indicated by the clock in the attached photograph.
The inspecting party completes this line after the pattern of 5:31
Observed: 4:01
